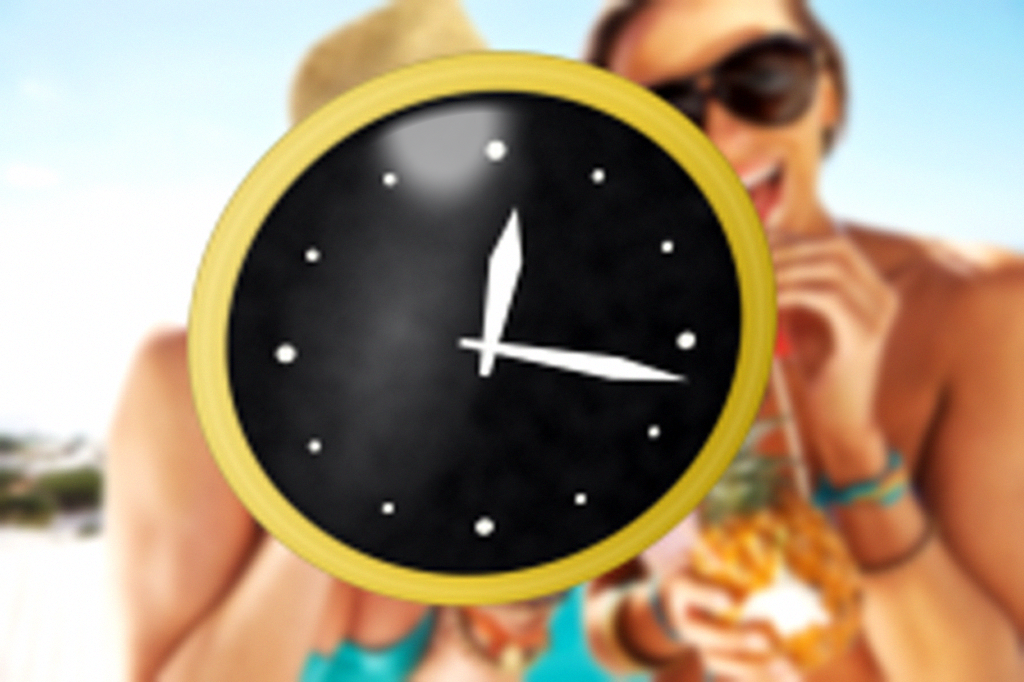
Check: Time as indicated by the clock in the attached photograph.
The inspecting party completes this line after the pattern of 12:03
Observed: 12:17
